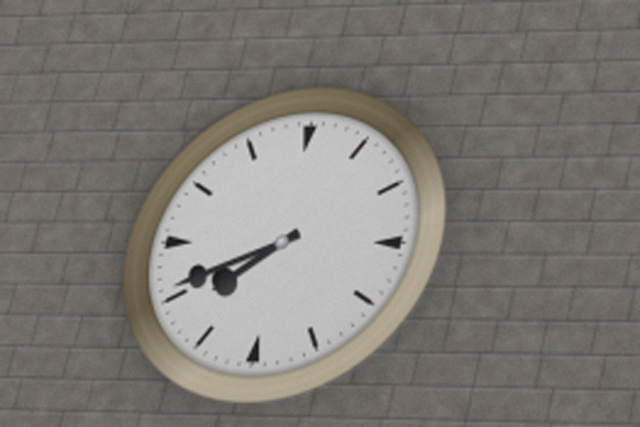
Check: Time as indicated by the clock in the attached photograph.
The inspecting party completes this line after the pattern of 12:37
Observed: 7:41
